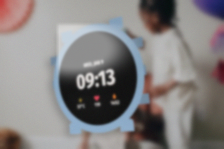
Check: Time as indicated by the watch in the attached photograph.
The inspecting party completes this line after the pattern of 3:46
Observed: 9:13
